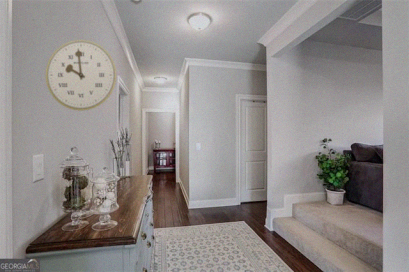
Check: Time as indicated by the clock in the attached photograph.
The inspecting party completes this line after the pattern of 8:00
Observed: 9:59
